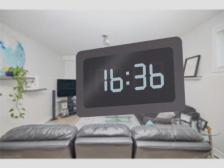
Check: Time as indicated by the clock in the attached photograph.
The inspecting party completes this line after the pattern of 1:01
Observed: 16:36
